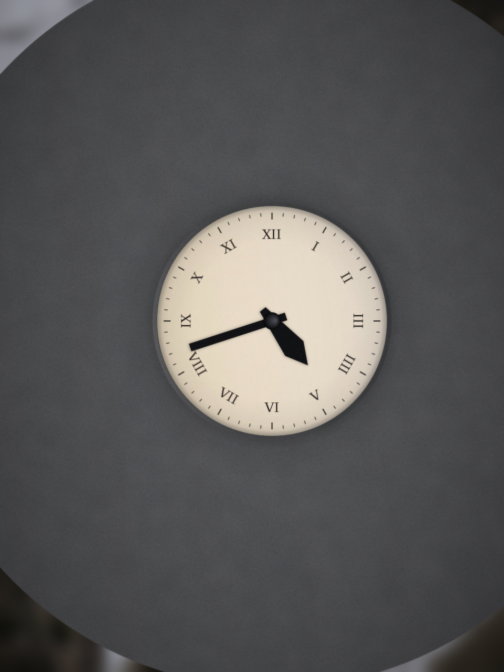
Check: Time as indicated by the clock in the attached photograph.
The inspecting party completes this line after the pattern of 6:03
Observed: 4:42
